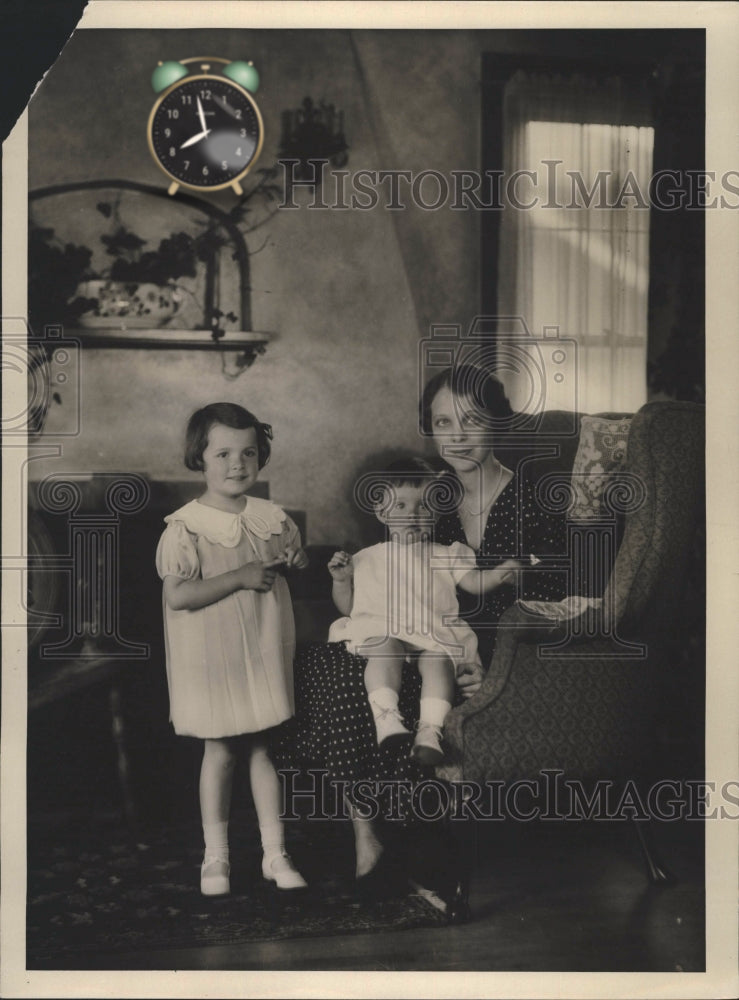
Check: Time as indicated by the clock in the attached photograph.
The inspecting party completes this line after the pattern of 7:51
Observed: 7:58
